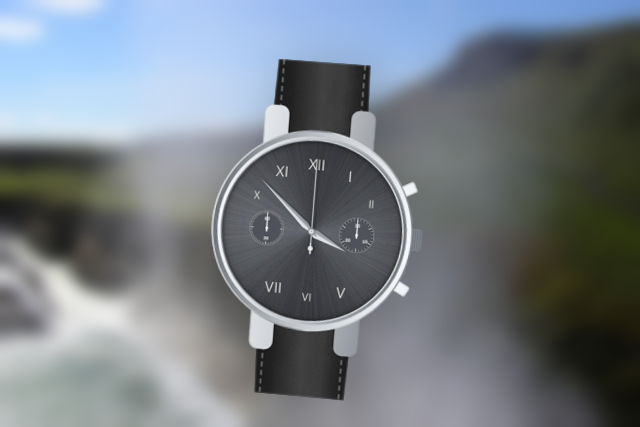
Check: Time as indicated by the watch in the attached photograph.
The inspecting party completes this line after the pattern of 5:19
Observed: 3:52
